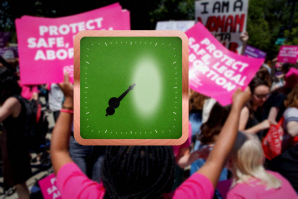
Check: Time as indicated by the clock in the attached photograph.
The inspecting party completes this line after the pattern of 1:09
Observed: 7:37
